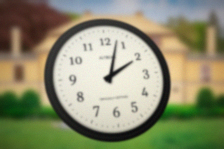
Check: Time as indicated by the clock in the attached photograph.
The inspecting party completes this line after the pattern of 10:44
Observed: 2:03
